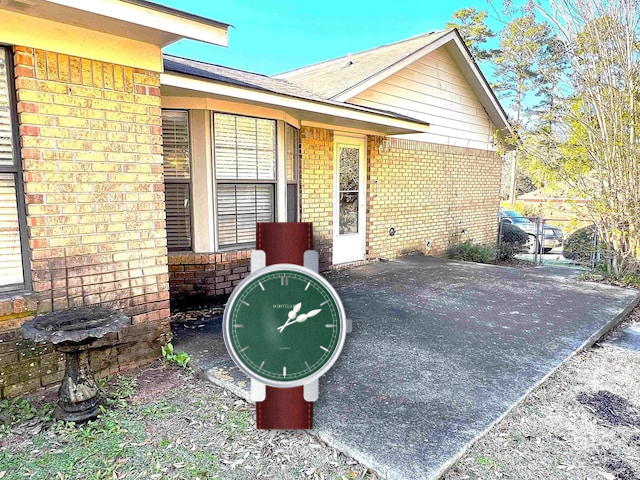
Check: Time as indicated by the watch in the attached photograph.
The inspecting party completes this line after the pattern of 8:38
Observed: 1:11
